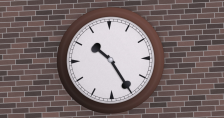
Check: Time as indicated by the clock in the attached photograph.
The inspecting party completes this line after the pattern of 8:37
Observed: 10:25
